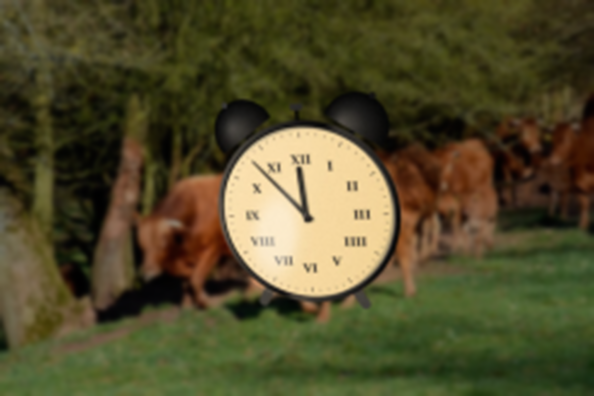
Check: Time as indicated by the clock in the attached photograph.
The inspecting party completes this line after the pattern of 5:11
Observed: 11:53
